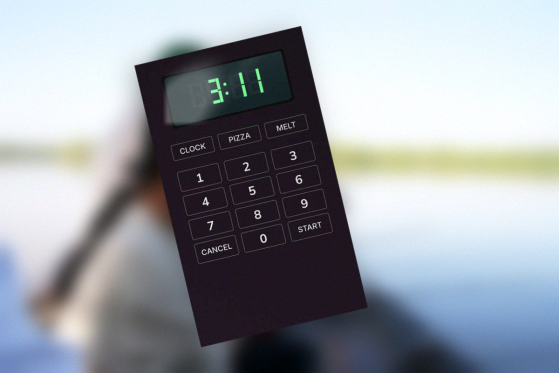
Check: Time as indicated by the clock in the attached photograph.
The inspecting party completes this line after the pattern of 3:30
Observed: 3:11
